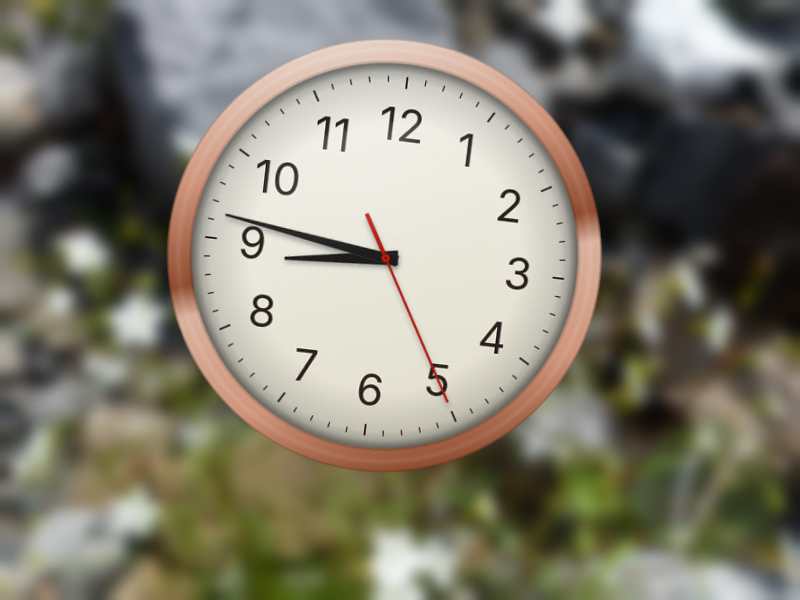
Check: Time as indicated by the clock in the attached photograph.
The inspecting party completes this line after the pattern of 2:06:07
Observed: 8:46:25
